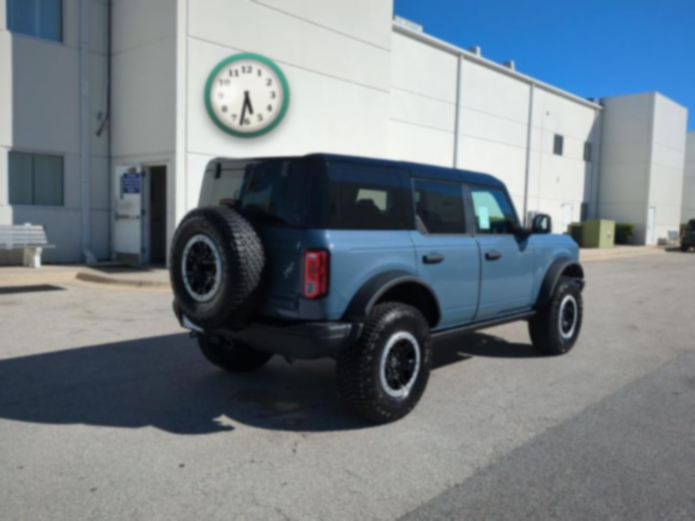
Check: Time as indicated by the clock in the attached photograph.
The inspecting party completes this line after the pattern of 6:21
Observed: 5:32
